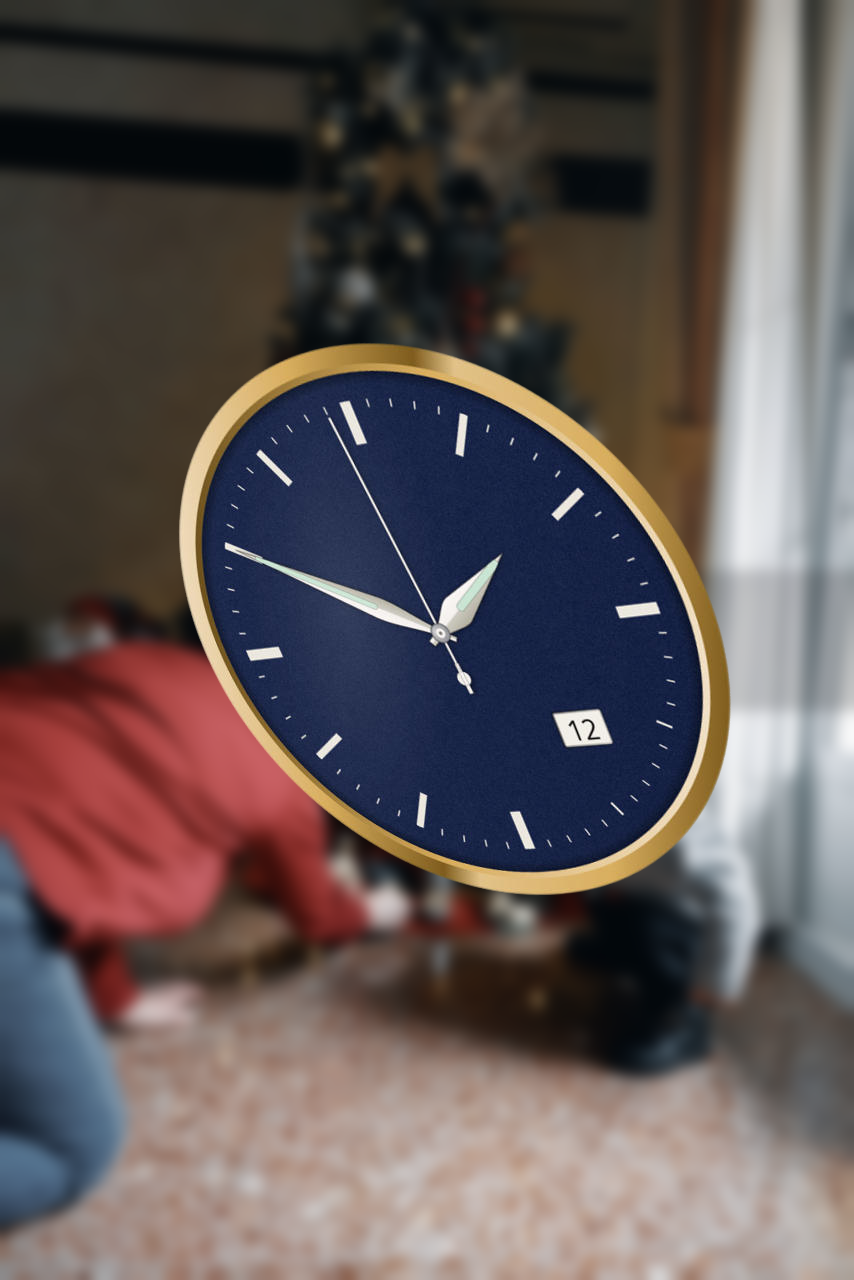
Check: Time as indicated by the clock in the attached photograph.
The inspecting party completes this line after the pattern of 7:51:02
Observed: 1:49:59
